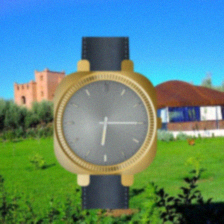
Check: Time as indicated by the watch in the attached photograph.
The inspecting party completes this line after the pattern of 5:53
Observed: 6:15
